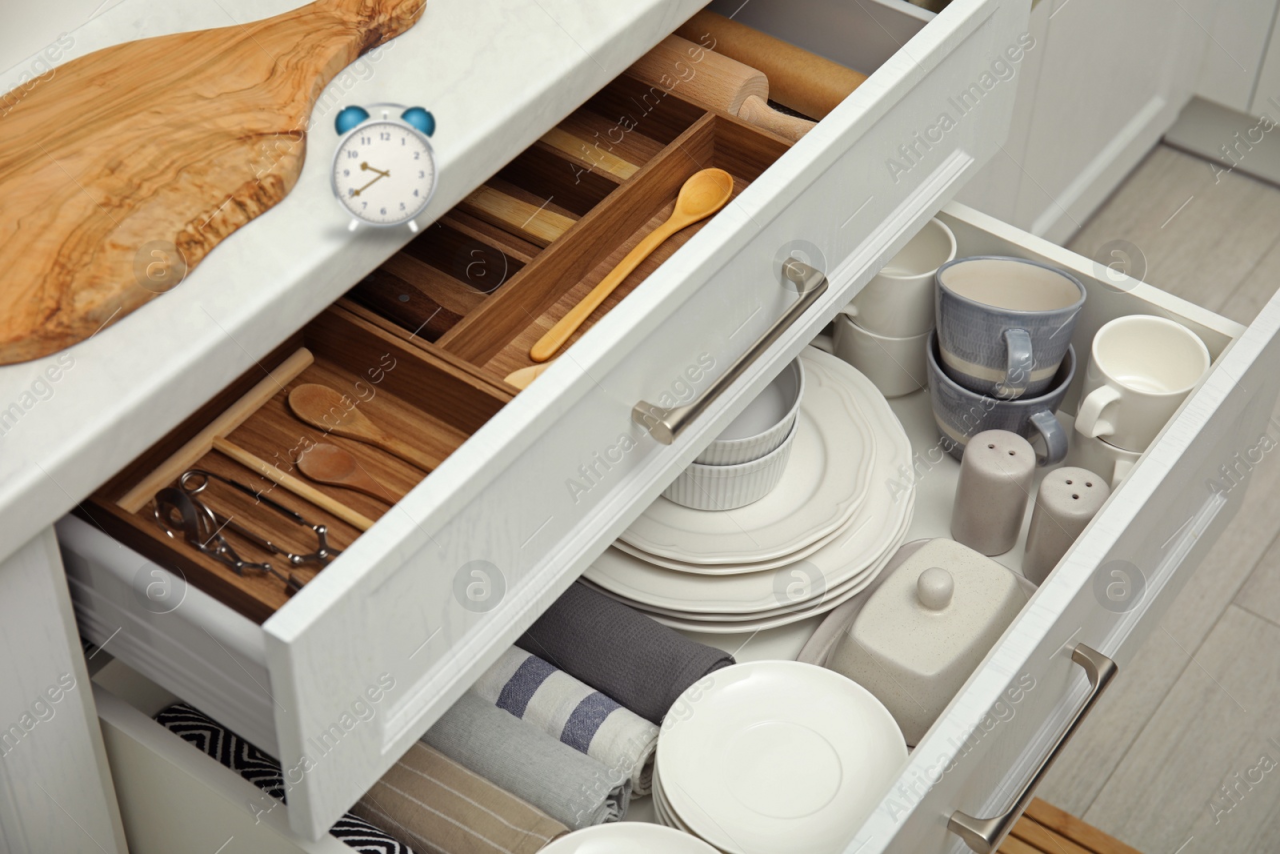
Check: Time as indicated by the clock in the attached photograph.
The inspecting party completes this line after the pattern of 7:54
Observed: 9:39
